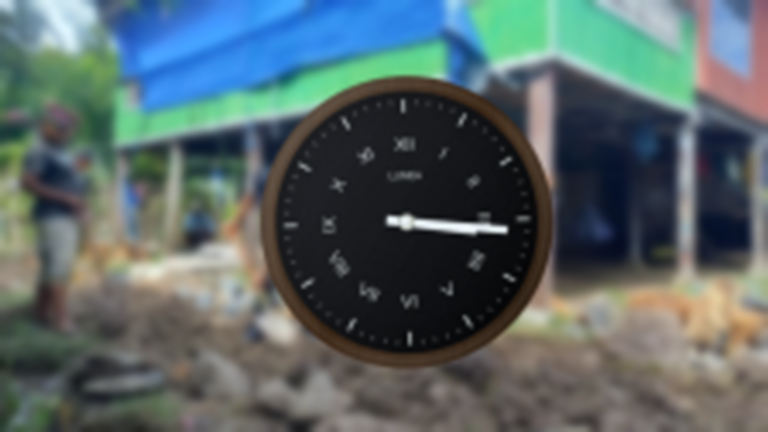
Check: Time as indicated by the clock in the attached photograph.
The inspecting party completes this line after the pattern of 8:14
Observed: 3:16
